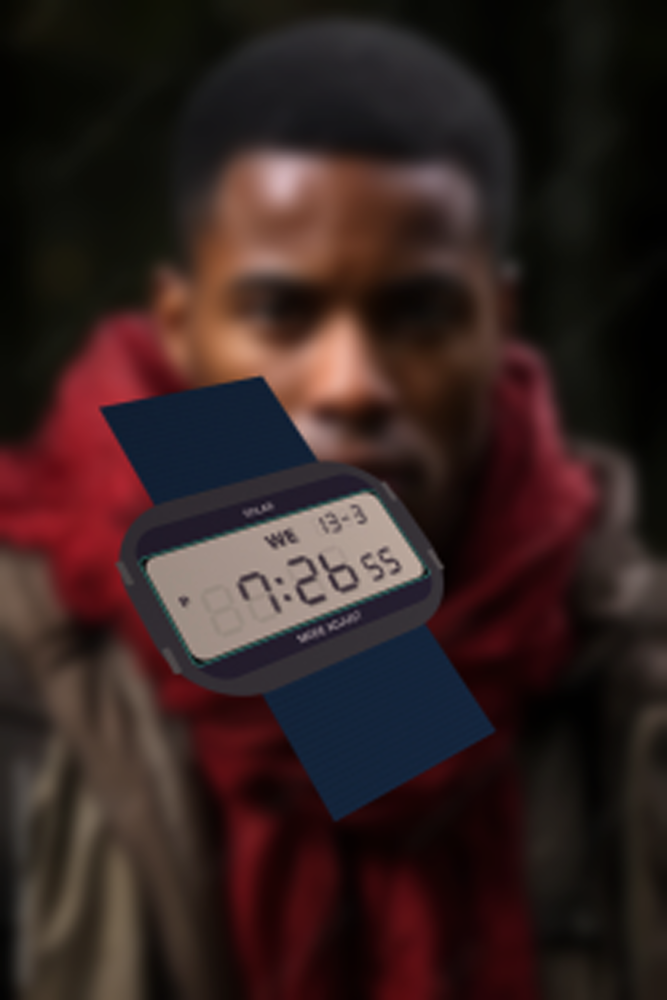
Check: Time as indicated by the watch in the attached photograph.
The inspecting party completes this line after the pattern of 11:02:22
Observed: 7:26:55
